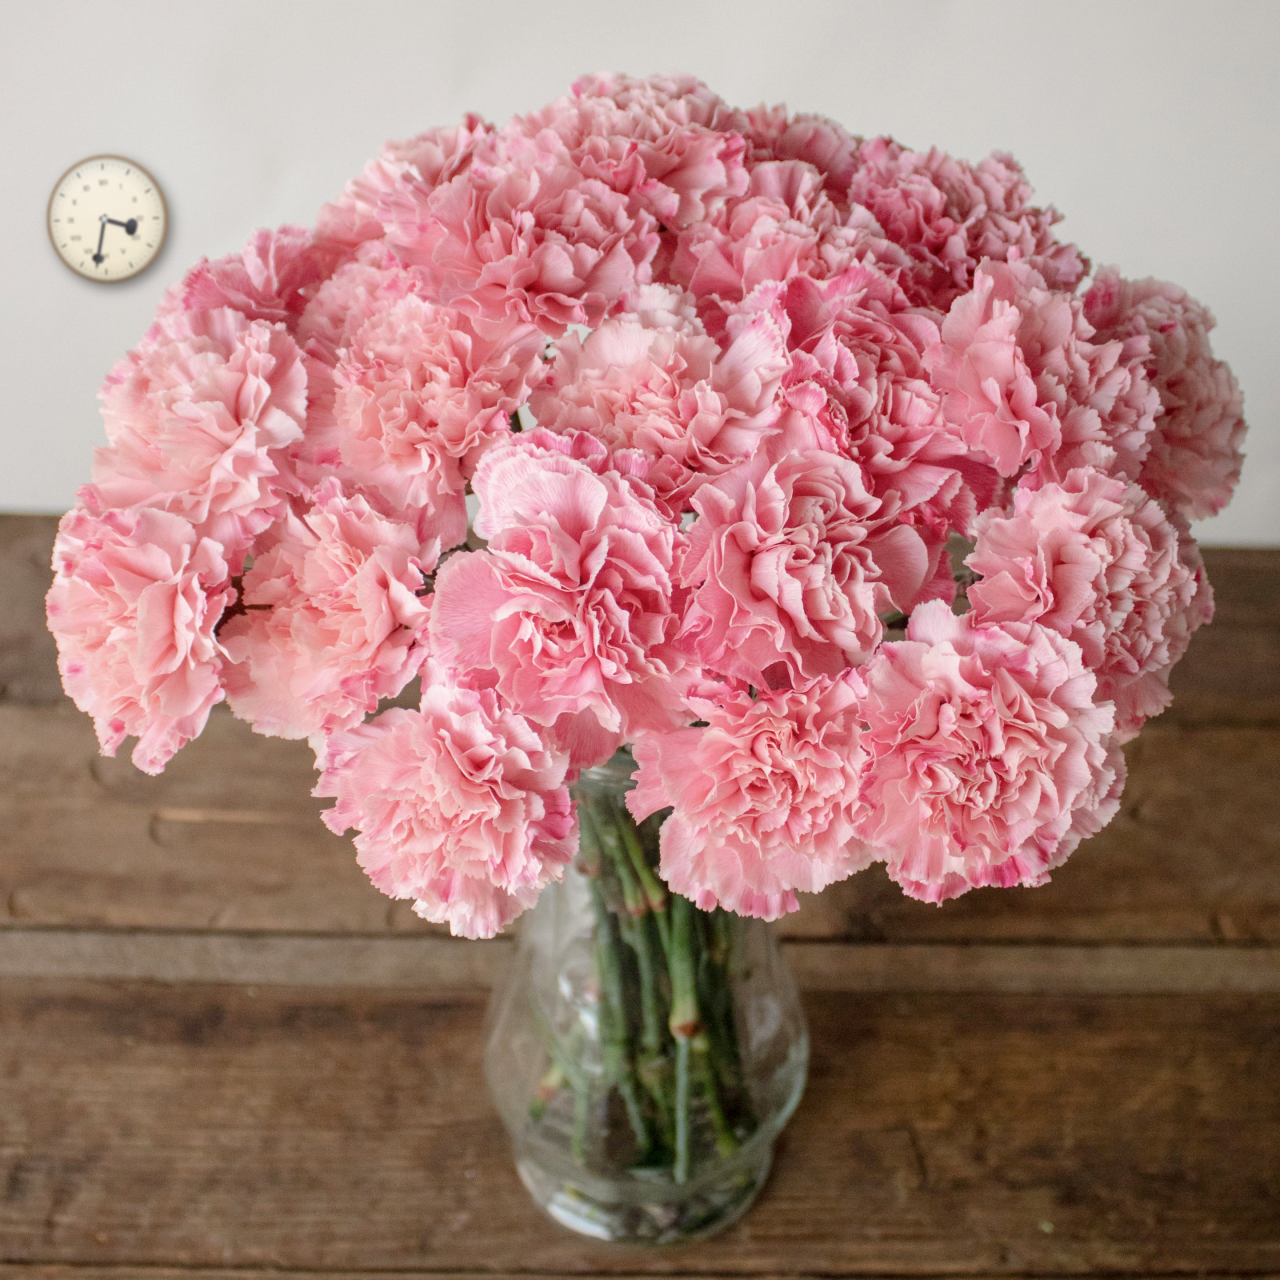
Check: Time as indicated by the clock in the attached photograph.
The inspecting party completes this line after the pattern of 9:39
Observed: 3:32
